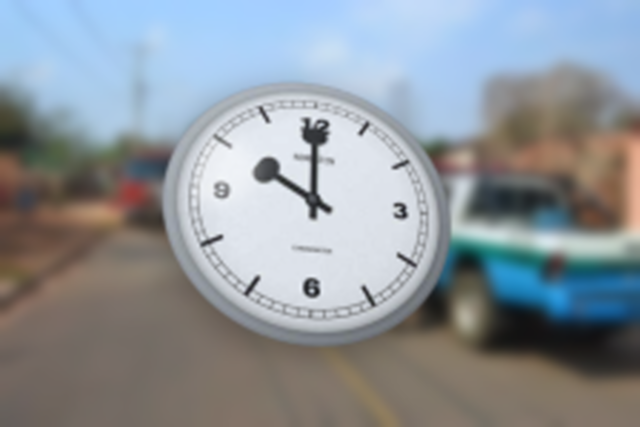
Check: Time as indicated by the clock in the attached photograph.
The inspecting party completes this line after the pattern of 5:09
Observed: 10:00
